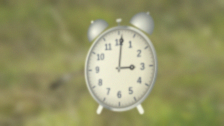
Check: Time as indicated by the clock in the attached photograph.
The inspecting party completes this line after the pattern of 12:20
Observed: 3:01
